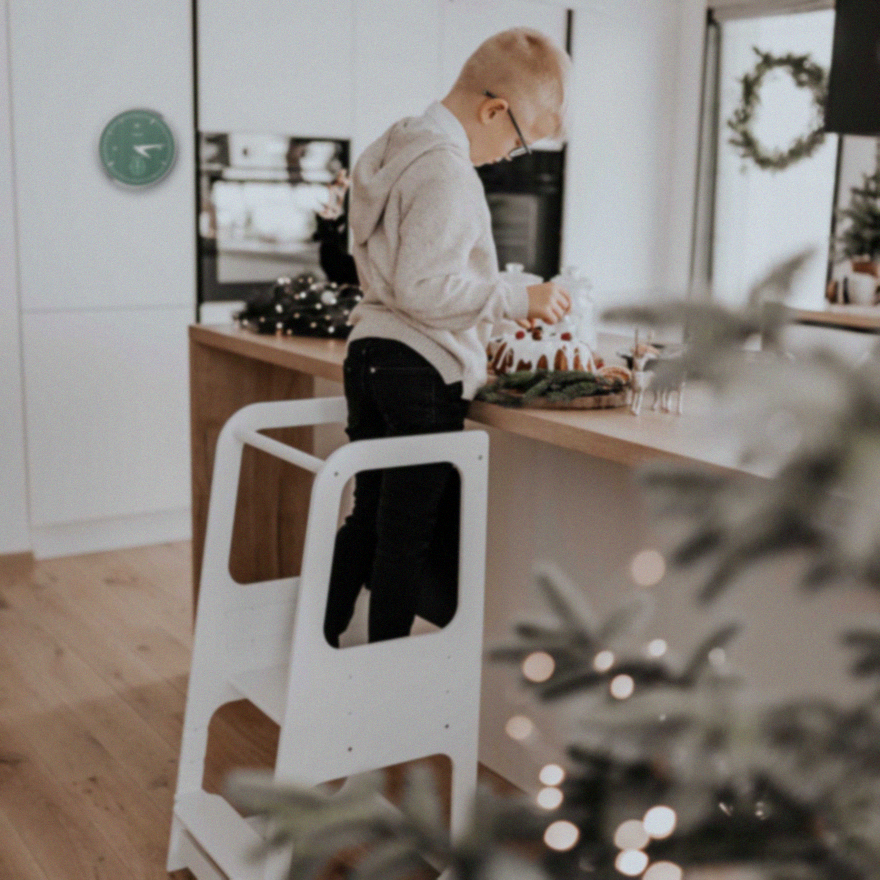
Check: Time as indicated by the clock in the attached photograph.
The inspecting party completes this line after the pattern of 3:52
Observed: 4:14
